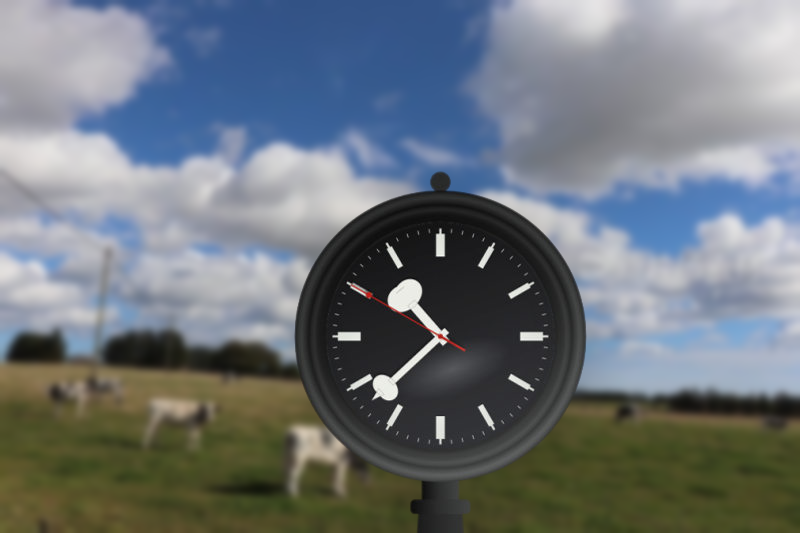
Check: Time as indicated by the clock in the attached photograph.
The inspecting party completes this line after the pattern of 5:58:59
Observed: 10:37:50
